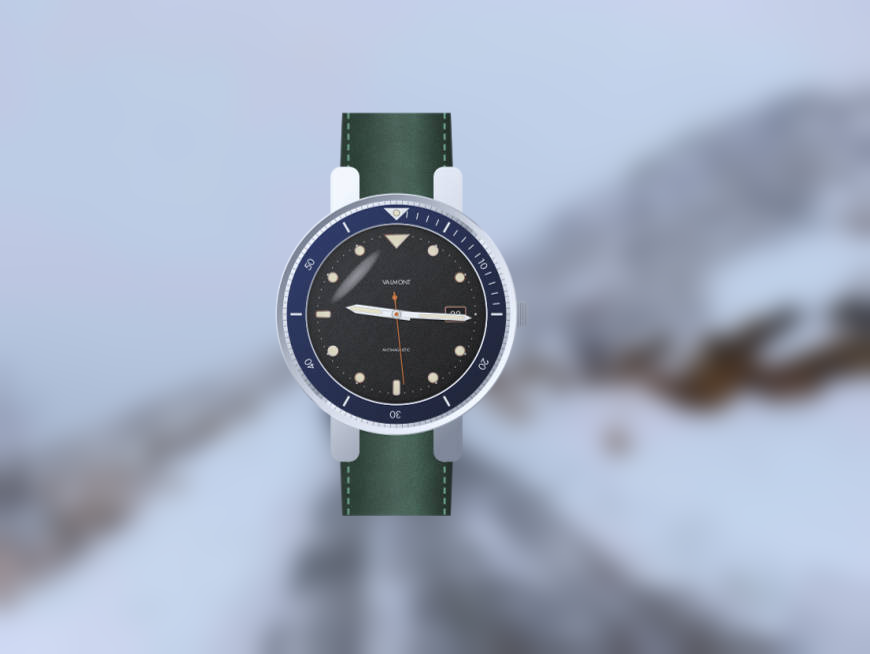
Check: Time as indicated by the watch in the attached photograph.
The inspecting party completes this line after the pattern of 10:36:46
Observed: 9:15:29
